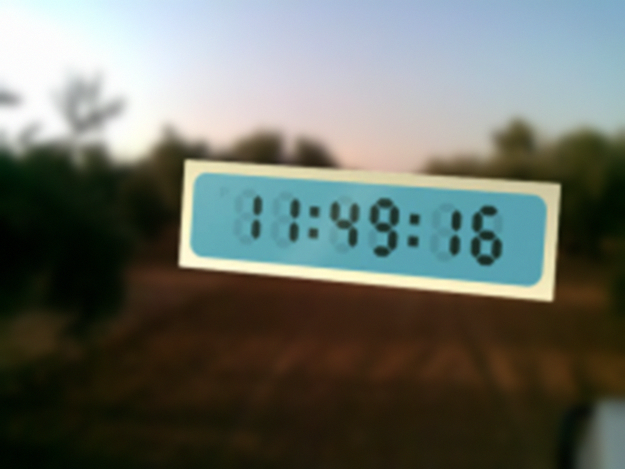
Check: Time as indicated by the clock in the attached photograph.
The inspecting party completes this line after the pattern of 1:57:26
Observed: 11:49:16
